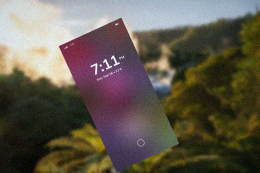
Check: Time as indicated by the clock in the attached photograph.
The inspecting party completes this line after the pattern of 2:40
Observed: 7:11
